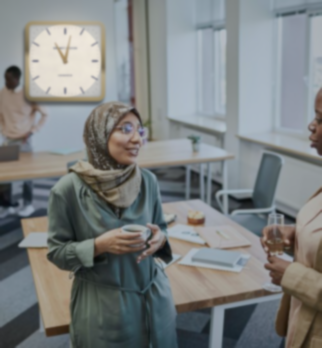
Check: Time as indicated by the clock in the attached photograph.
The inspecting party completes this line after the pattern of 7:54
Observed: 11:02
